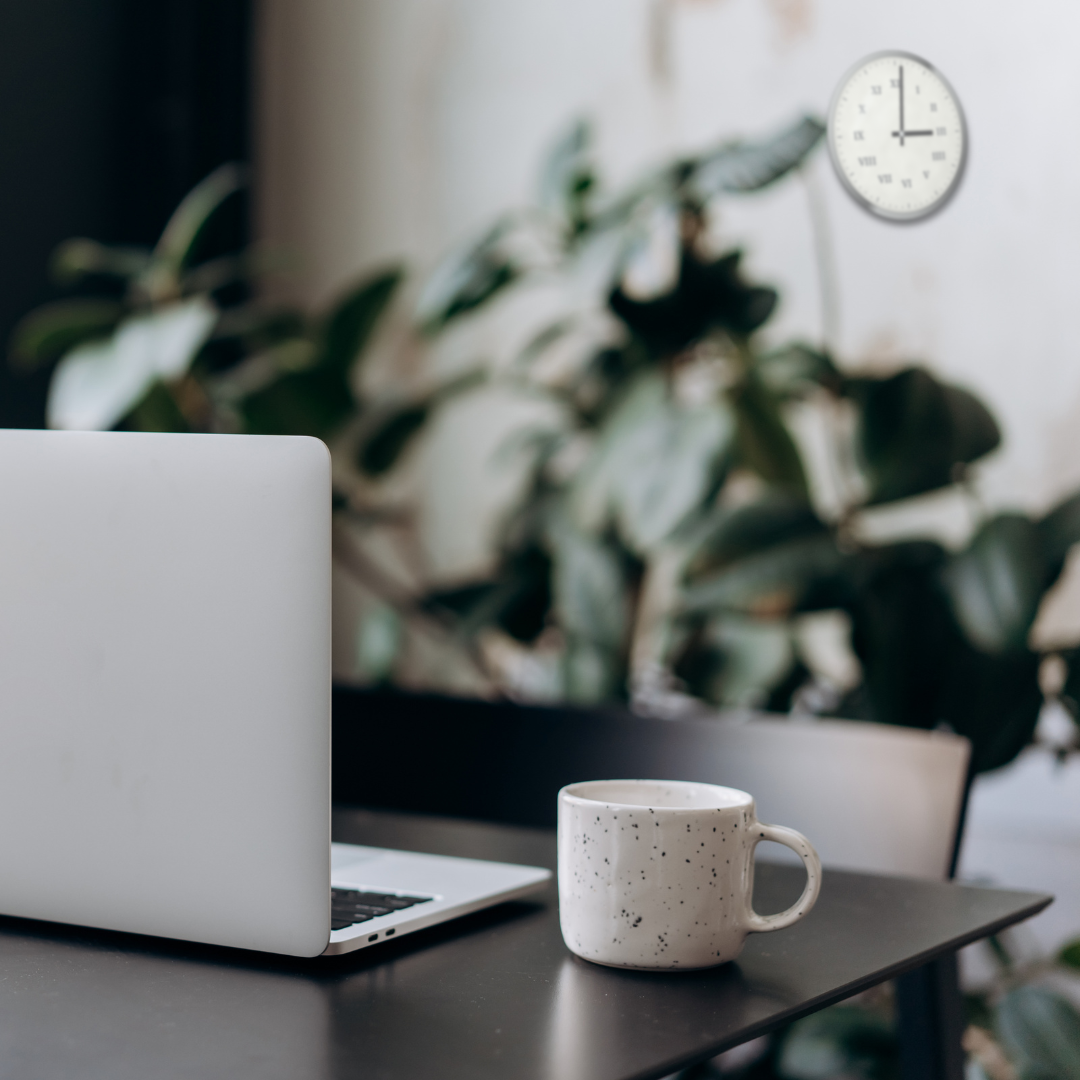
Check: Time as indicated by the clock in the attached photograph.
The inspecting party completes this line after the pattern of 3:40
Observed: 3:01
